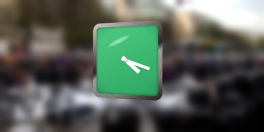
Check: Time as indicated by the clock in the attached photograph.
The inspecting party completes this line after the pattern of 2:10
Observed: 4:18
